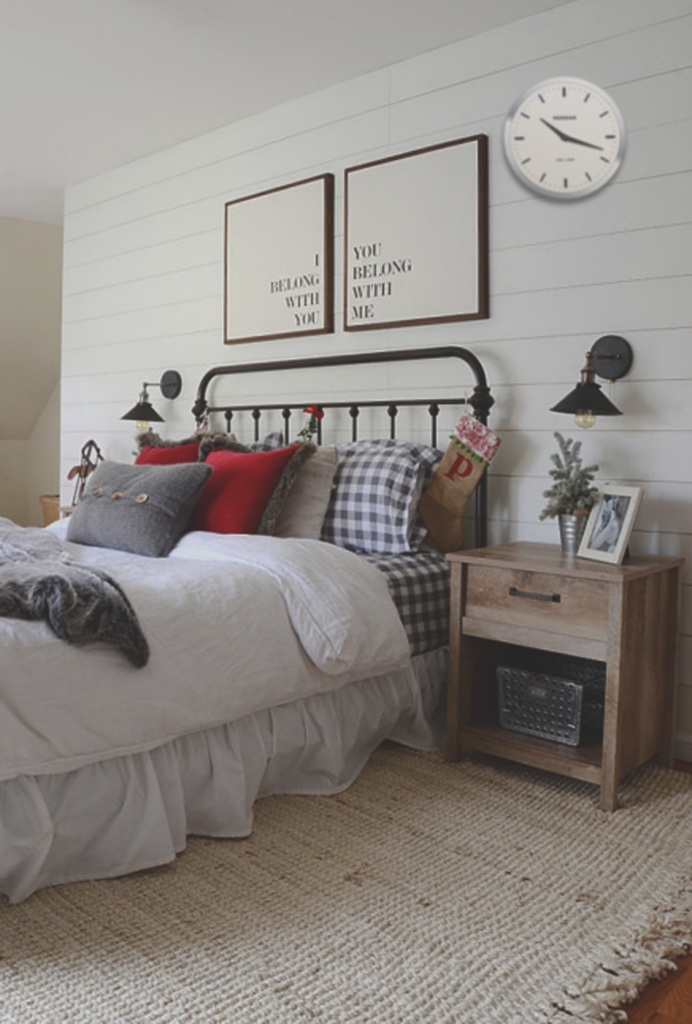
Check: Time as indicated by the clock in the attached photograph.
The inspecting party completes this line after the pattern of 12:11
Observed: 10:18
